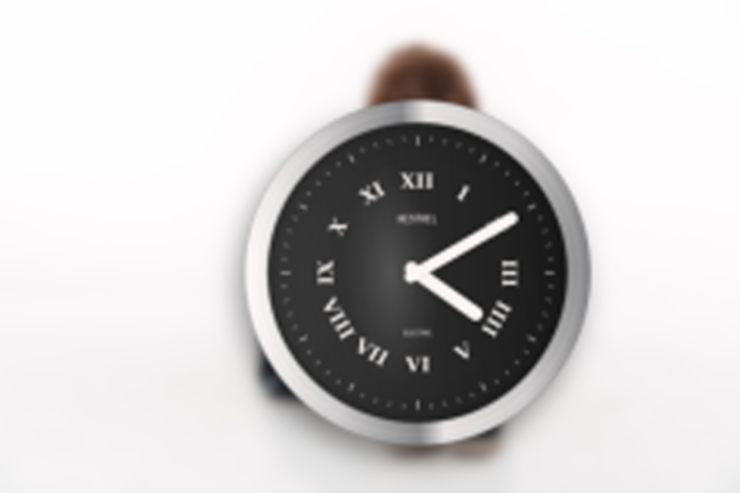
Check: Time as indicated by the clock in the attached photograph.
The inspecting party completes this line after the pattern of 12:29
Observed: 4:10
